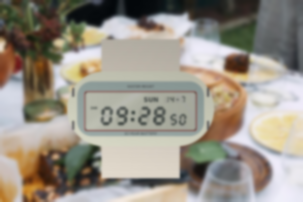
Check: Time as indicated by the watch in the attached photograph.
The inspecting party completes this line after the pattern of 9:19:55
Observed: 9:28:50
